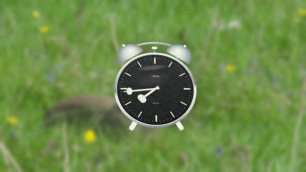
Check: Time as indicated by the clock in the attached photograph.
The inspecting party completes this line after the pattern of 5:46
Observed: 7:44
